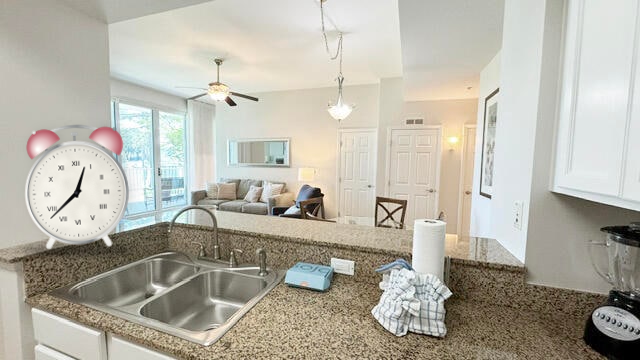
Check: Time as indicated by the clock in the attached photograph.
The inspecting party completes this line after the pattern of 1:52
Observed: 12:38
